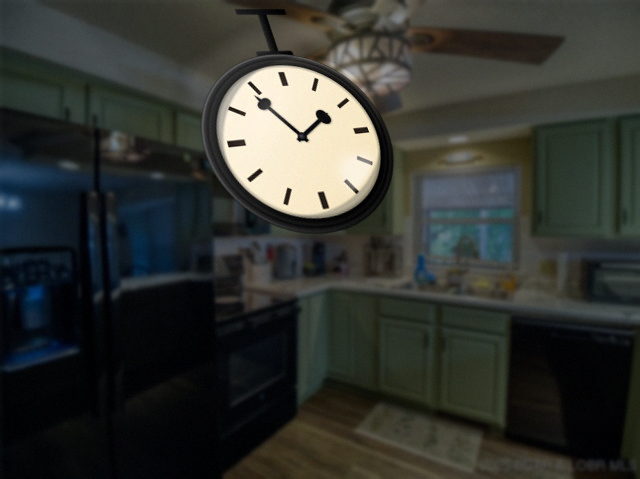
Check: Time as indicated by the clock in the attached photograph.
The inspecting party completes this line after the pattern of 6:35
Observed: 1:54
